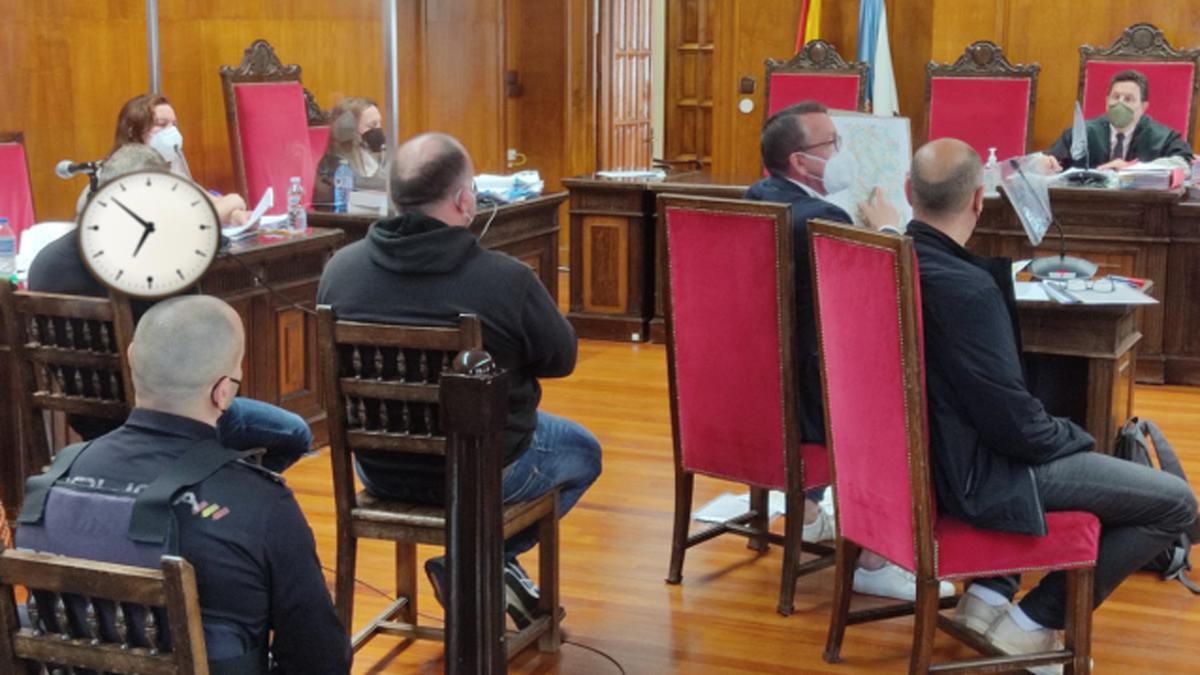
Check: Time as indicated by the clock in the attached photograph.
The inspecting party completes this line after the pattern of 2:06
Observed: 6:52
